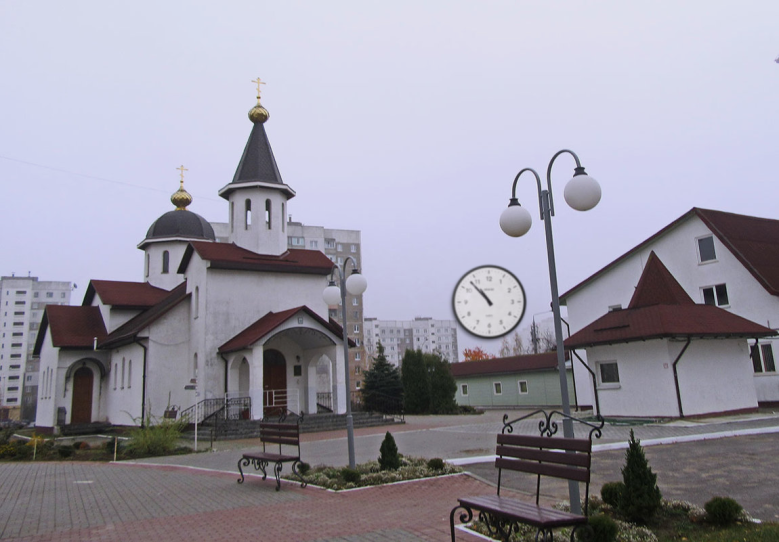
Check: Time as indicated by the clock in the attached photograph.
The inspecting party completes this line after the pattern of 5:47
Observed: 10:53
